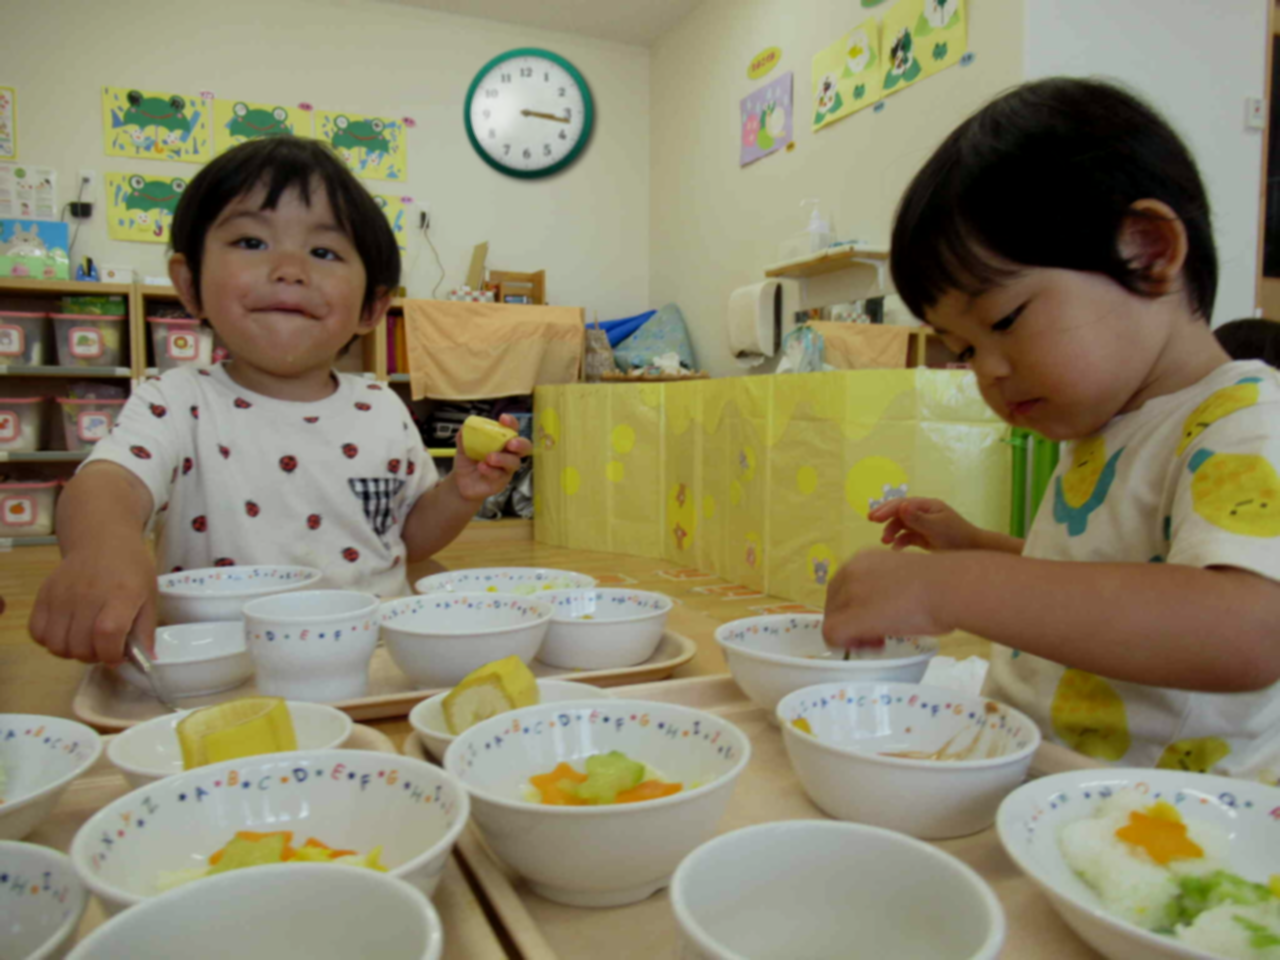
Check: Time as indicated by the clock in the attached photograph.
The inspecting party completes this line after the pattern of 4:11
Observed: 3:17
